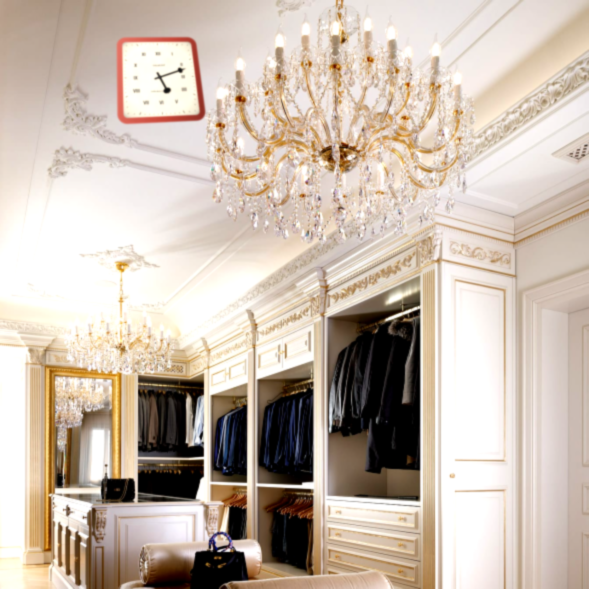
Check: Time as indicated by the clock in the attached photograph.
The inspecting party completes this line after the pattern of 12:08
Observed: 5:12
